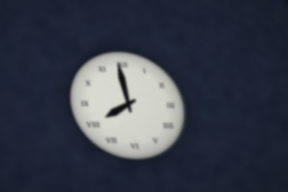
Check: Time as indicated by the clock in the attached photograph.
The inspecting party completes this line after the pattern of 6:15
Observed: 7:59
